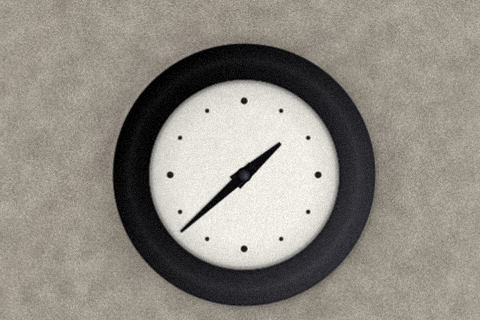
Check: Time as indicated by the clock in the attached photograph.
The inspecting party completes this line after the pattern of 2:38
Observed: 1:38
